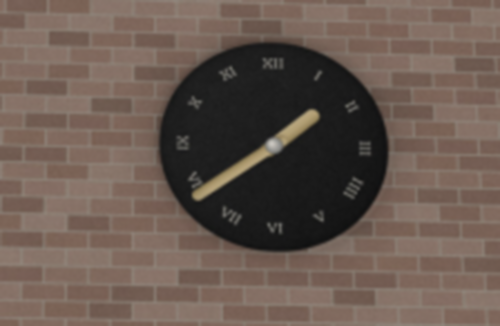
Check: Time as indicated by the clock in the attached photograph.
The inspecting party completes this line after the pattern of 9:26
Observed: 1:39
